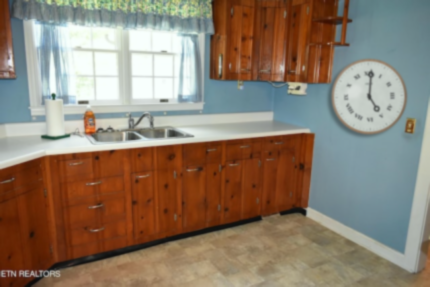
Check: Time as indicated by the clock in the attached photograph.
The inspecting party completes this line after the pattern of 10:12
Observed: 5:01
